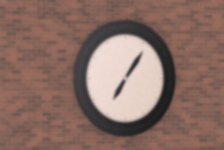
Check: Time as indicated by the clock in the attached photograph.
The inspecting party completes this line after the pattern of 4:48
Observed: 7:06
